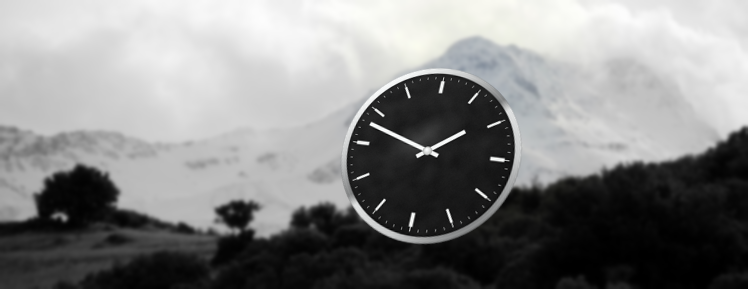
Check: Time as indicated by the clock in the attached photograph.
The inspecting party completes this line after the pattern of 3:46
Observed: 1:48
